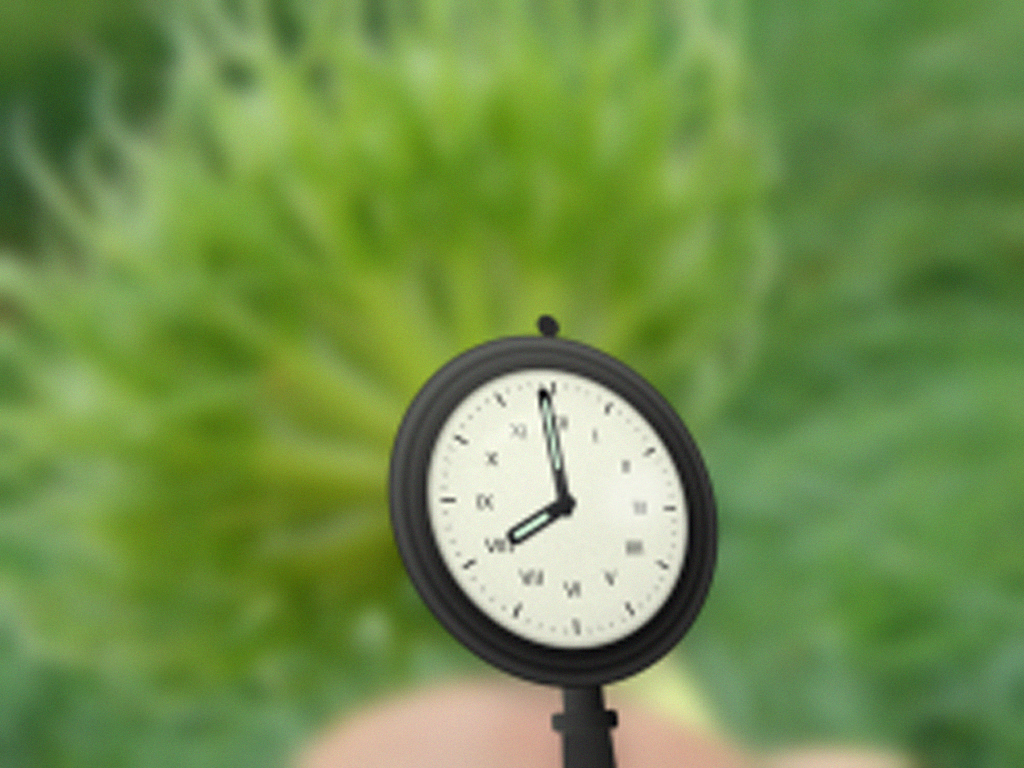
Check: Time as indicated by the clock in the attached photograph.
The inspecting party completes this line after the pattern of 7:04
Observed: 7:59
